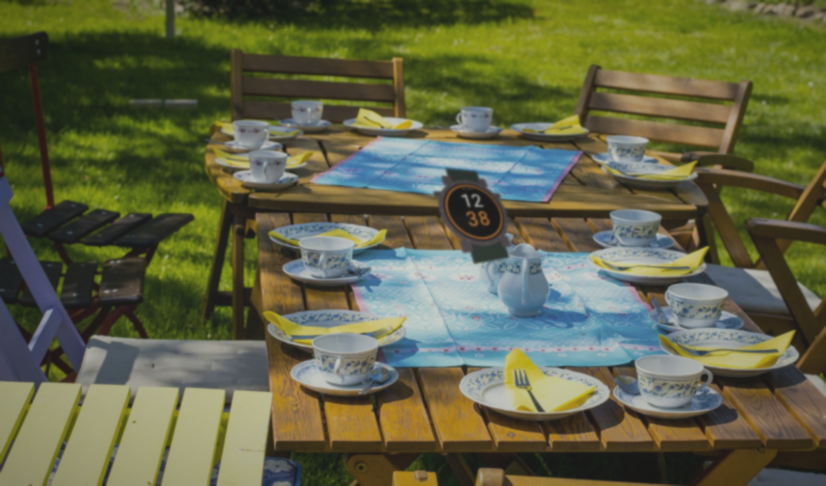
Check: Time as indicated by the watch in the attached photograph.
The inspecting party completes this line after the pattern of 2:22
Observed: 12:38
